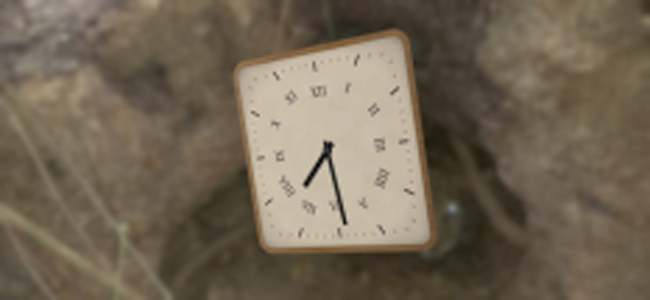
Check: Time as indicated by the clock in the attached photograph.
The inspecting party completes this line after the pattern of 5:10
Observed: 7:29
